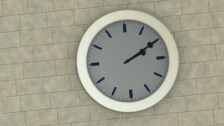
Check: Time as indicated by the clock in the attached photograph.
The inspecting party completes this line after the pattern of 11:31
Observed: 2:10
